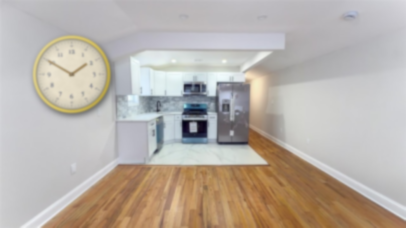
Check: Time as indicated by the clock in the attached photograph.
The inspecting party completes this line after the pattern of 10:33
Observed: 1:50
